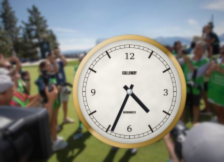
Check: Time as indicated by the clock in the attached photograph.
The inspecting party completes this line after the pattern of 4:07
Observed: 4:34
